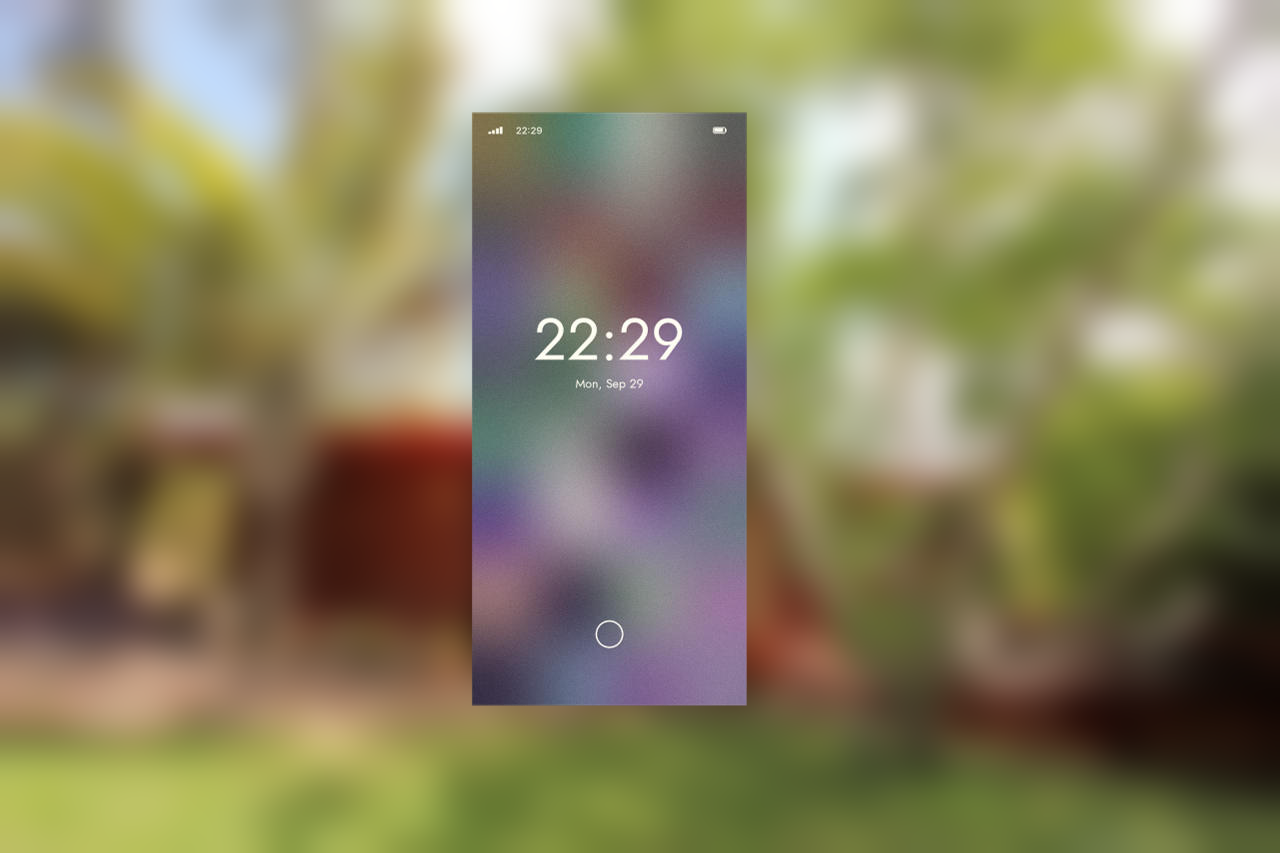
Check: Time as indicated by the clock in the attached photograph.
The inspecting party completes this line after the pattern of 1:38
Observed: 22:29
